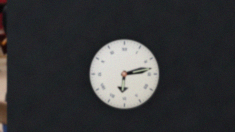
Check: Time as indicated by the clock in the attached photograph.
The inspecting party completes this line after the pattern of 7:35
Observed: 6:13
